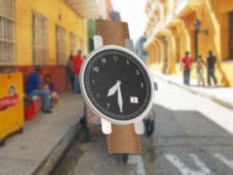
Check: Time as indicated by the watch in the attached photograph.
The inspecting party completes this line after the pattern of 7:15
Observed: 7:30
